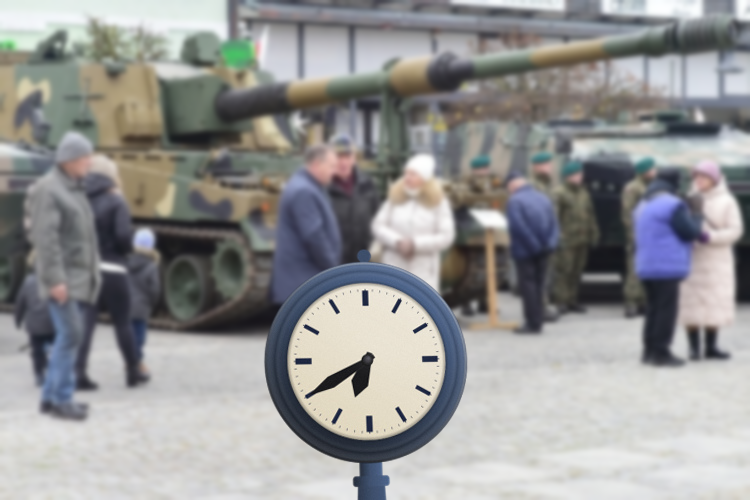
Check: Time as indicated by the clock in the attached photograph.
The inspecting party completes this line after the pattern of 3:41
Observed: 6:40
